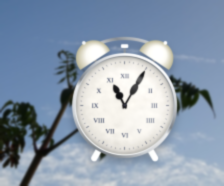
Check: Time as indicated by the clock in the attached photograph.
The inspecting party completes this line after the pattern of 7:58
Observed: 11:05
